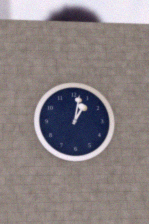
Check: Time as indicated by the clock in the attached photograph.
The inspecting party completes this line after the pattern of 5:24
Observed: 1:02
